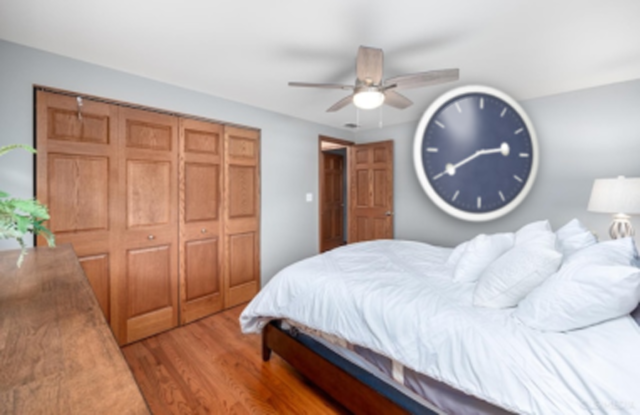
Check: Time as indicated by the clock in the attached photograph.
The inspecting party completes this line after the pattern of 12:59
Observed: 2:40
